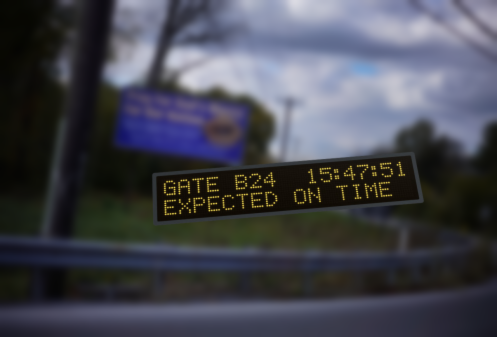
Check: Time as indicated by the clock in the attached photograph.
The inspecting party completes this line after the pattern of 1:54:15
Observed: 15:47:51
